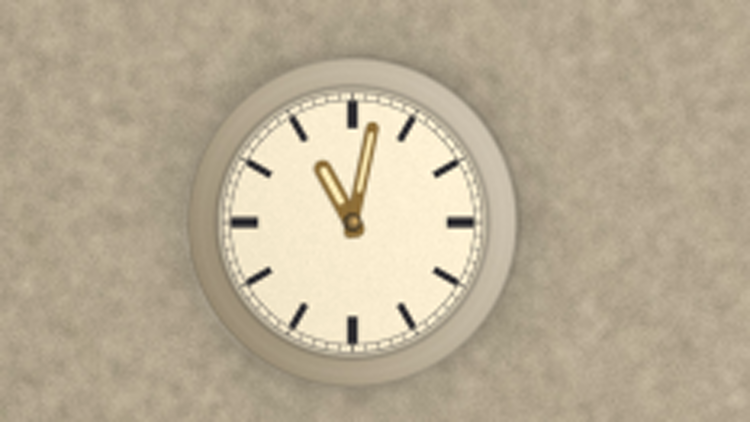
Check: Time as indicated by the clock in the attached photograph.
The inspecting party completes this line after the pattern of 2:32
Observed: 11:02
